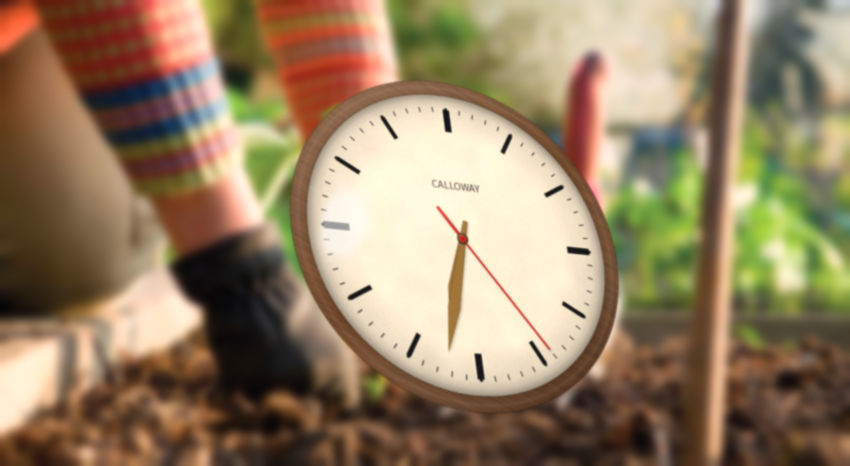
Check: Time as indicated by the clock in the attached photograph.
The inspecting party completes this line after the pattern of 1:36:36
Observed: 6:32:24
